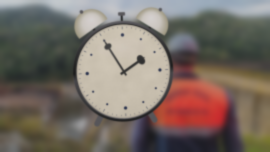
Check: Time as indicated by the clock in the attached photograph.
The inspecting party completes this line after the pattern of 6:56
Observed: 1:55
